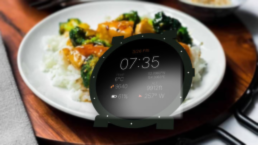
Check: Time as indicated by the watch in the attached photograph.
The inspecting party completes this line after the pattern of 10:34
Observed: 7:35
